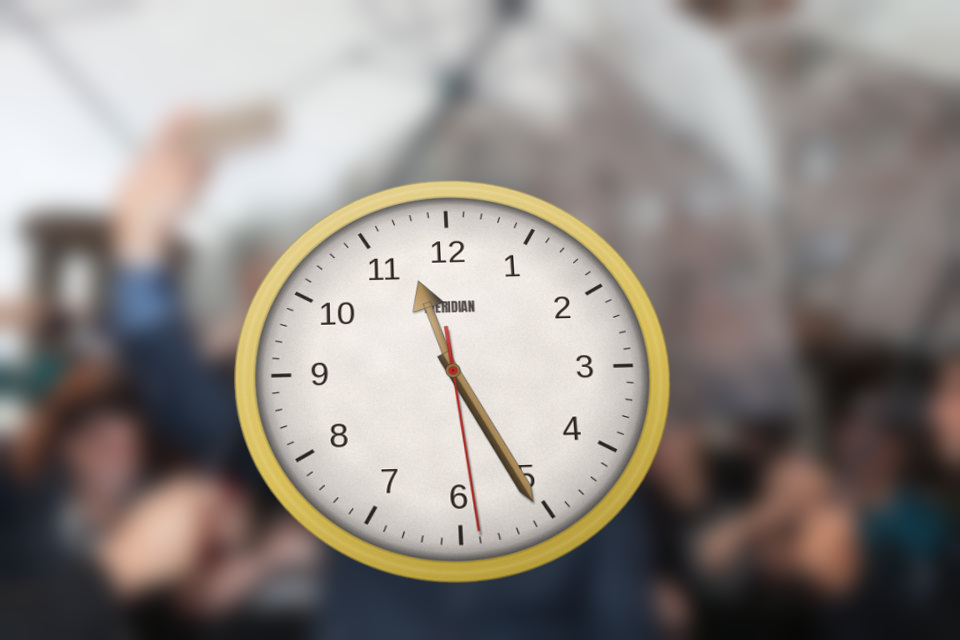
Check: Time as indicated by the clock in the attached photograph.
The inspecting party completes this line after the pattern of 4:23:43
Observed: 11:25:29
